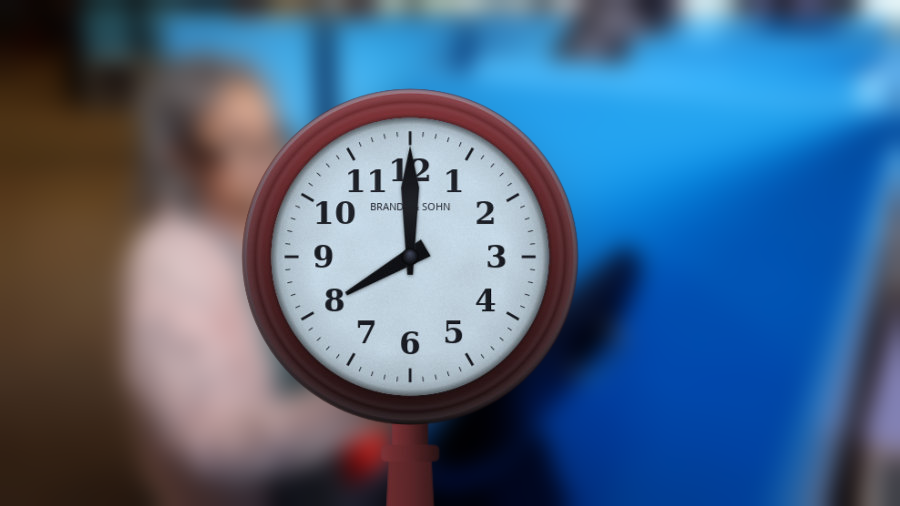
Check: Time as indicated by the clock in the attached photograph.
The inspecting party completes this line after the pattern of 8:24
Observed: 8:00
